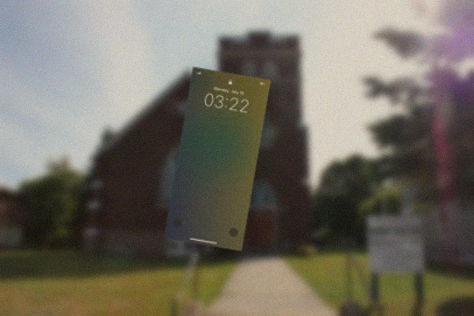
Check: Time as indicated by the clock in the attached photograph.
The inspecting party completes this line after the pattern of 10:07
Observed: 3:22
